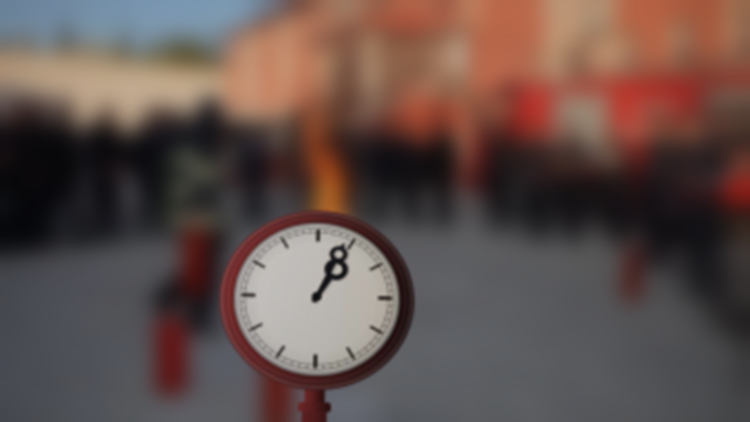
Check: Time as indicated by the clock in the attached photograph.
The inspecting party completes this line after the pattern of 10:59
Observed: 1:04
